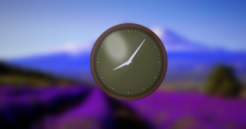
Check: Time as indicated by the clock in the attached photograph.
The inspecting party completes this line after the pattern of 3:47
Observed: 8:06
